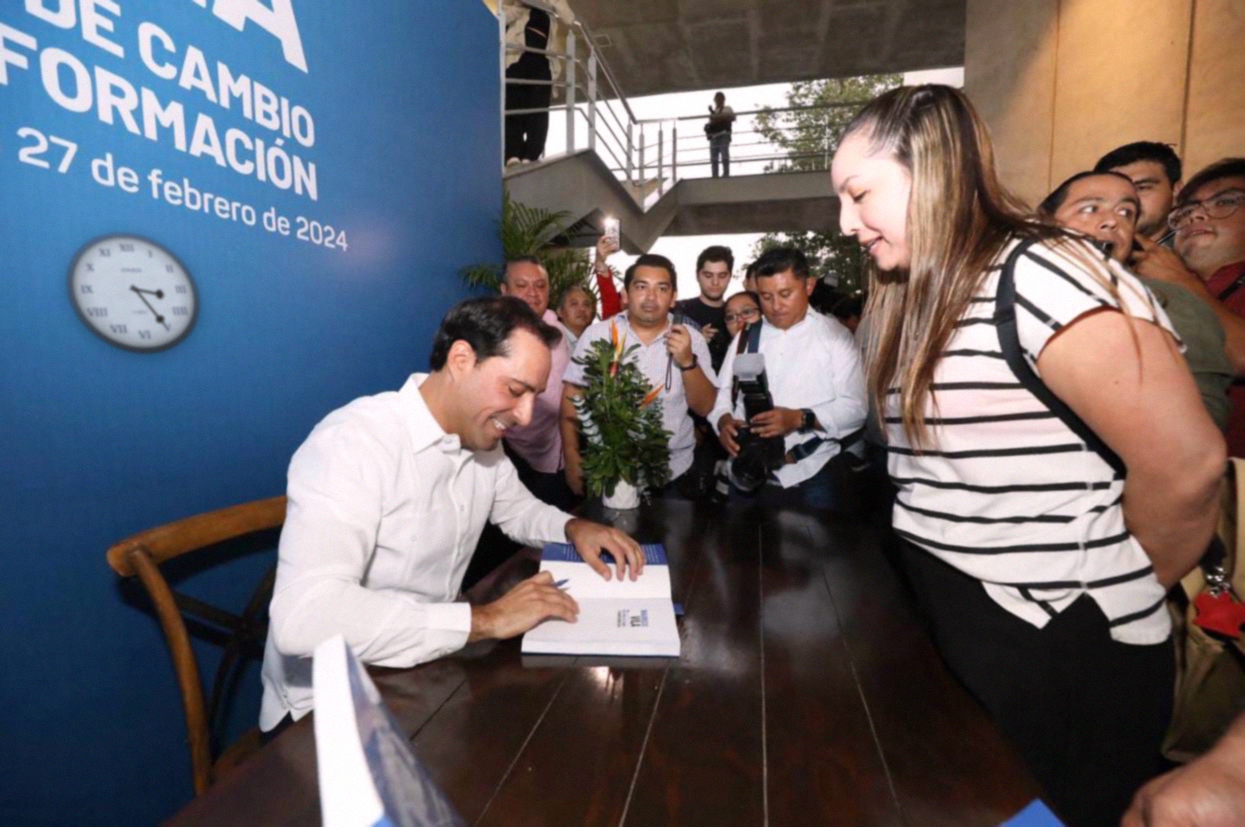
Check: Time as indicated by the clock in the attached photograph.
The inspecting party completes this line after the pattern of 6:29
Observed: 3:25
